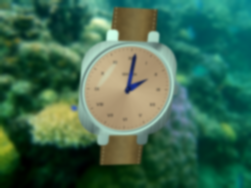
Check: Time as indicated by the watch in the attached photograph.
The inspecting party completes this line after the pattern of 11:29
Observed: 2:01
